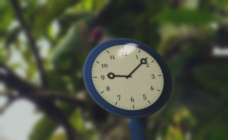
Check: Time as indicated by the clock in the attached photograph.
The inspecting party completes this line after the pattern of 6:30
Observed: 9:08
